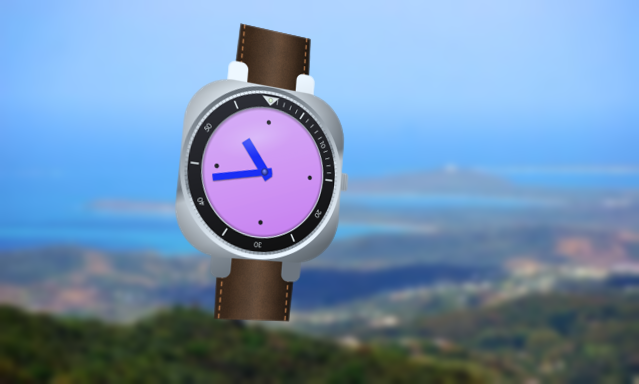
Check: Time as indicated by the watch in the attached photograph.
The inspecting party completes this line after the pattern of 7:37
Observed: 10:43
